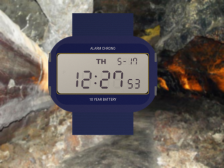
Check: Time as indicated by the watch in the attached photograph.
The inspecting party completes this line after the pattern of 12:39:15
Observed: 12:27:53
